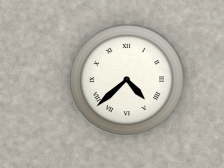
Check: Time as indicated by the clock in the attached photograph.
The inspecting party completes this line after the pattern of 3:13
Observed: 4:38
